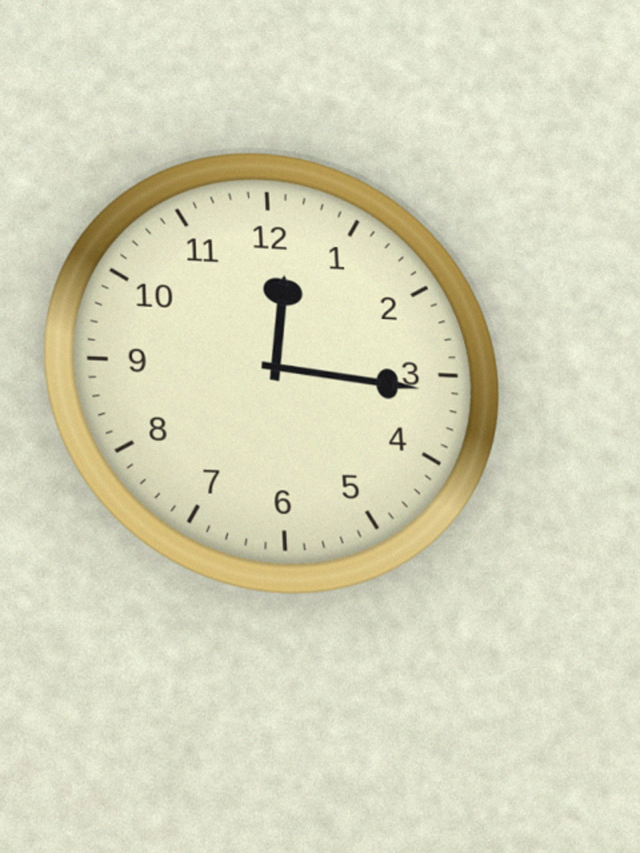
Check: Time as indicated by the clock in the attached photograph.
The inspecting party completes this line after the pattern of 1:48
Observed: 12:16
